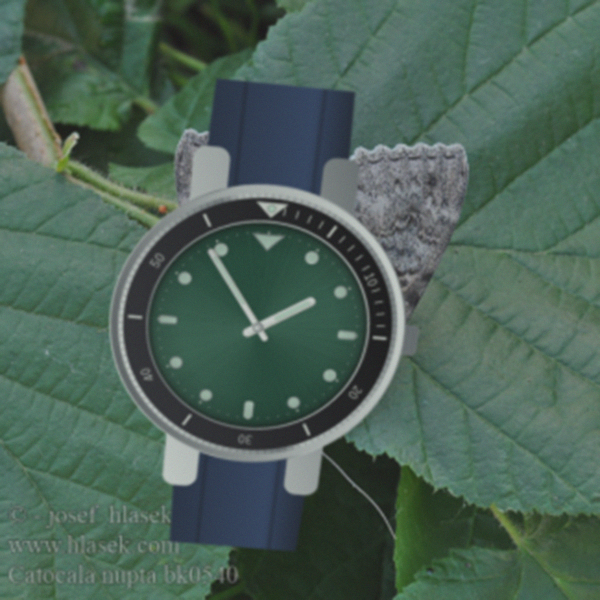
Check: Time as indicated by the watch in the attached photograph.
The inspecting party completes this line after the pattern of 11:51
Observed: 1:54
